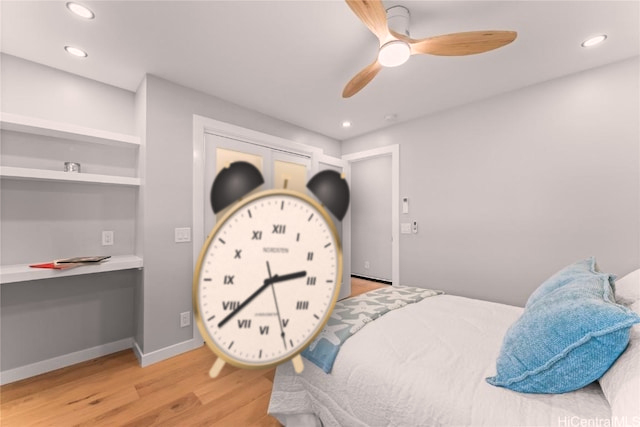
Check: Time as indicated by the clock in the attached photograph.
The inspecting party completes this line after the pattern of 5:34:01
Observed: 2:38:26
